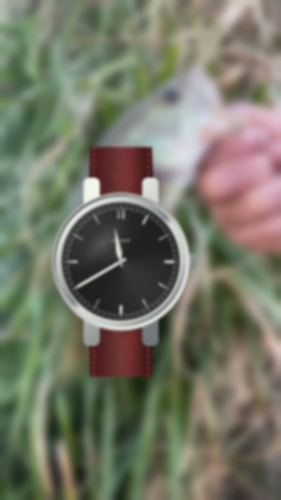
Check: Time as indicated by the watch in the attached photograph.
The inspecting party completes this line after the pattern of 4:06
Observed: 11:40
